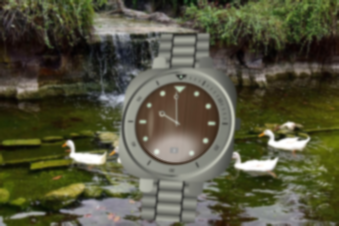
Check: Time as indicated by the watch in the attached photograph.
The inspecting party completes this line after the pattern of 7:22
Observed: 9:59
